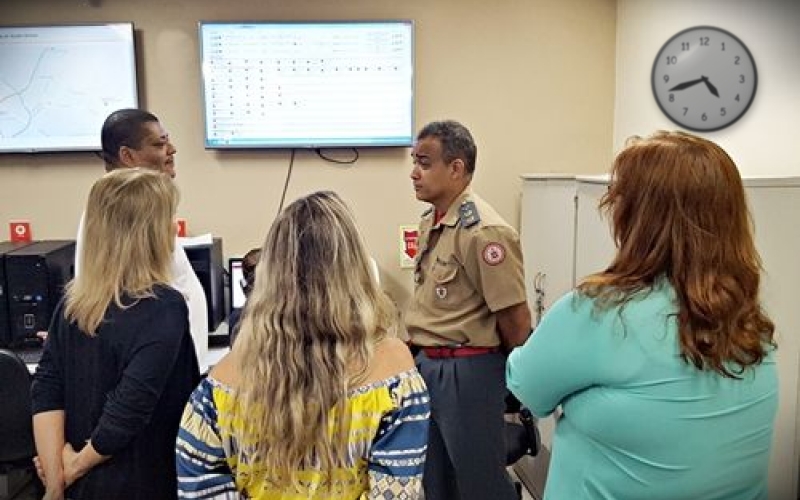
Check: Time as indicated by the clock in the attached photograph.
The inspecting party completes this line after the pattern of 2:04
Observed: 4:42
